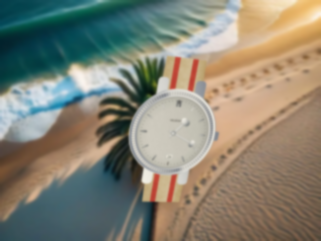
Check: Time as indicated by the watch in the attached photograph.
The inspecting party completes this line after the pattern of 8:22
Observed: 1:19
